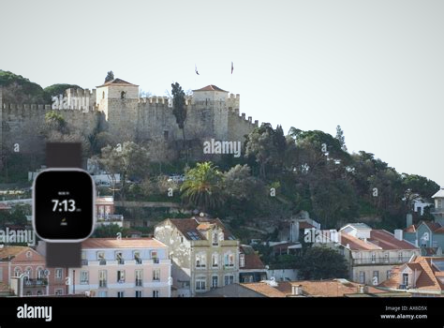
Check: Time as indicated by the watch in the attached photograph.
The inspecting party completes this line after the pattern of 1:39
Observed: 7:13
